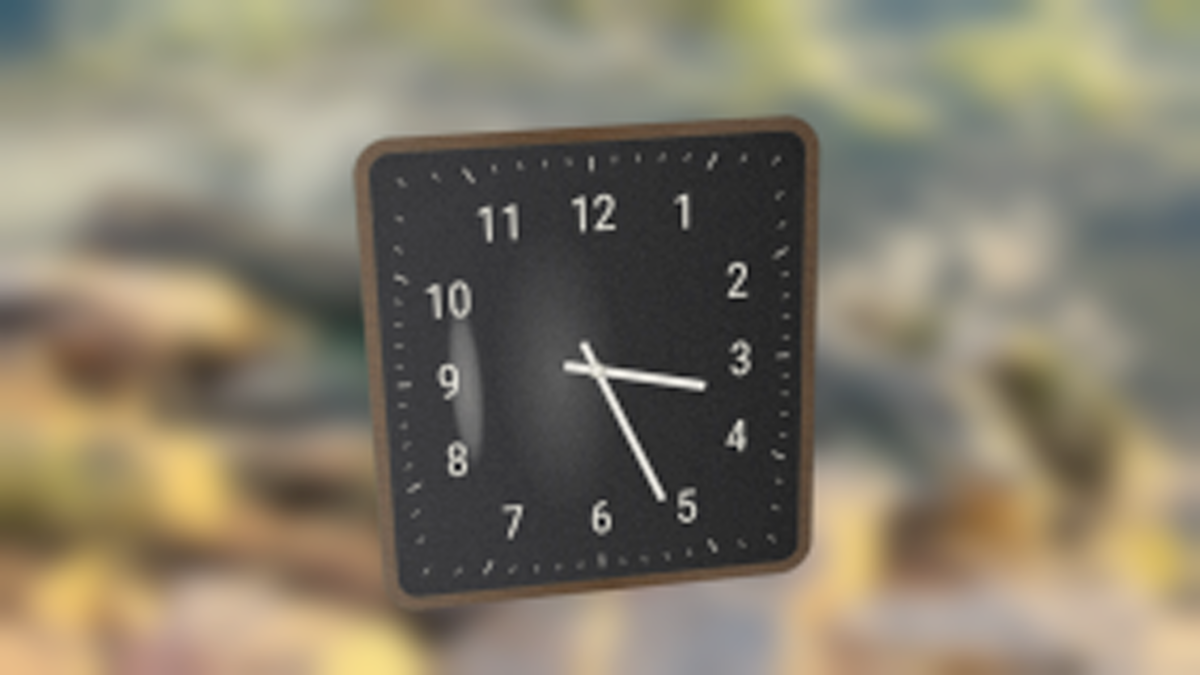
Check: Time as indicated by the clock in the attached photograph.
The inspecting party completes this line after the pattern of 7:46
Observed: 3:26
